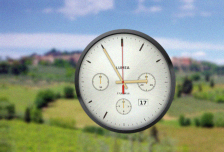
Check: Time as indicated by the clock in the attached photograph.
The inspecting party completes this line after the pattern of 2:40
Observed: 2:55
